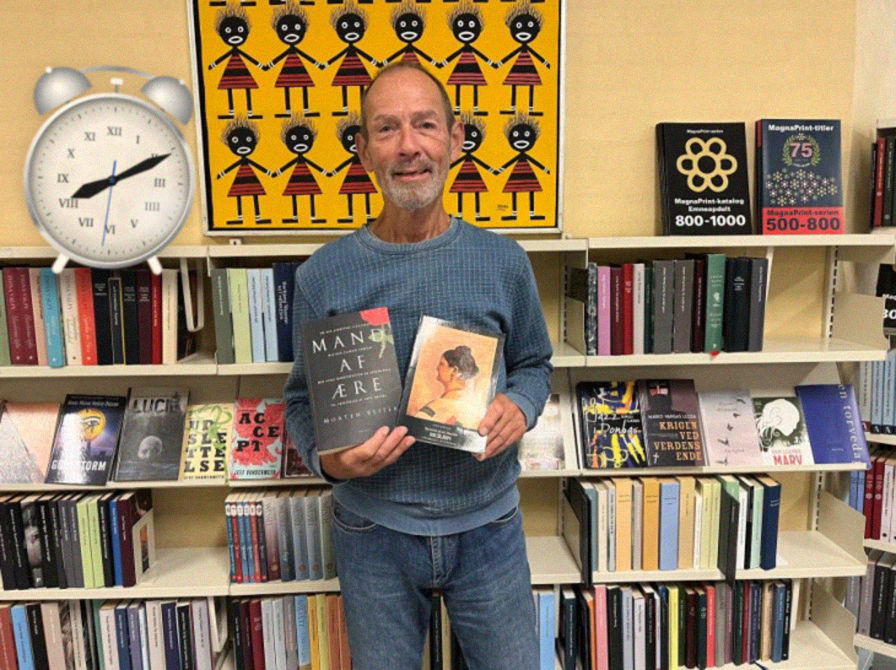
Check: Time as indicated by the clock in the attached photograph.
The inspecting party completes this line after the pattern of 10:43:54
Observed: 8:10:31
